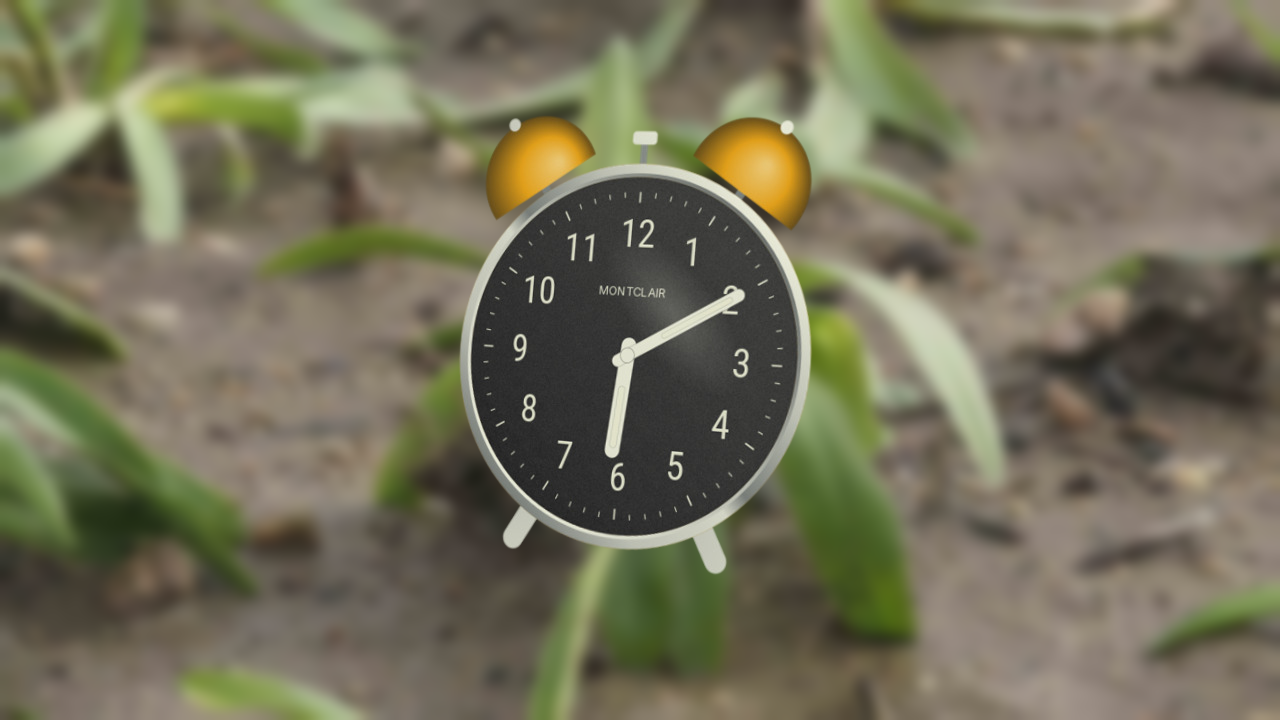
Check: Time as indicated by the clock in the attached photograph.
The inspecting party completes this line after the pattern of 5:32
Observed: 6:10
